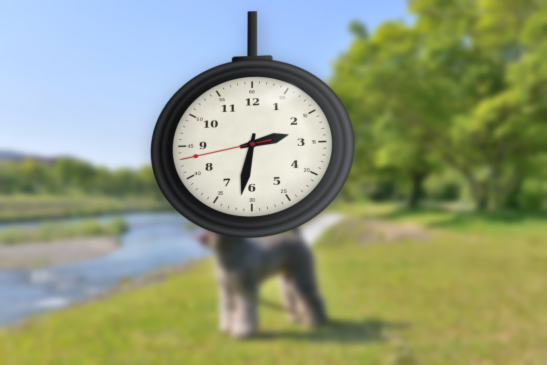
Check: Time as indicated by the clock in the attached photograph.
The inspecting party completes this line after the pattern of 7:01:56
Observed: 2:31:43
